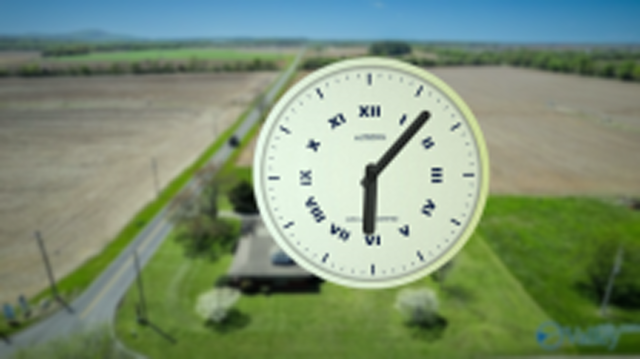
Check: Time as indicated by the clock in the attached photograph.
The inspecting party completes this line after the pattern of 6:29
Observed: 6:07
